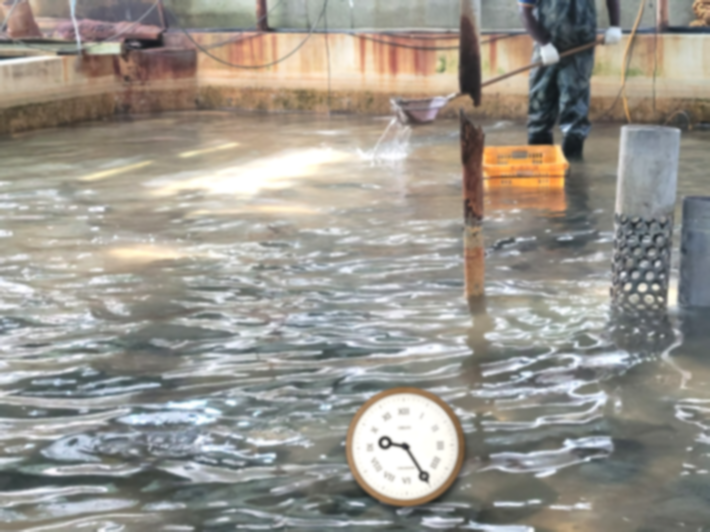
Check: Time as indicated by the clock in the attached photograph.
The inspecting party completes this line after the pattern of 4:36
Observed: 9:25
